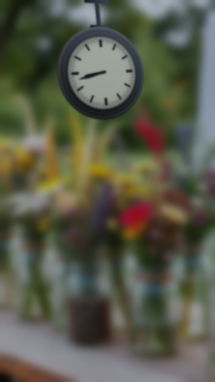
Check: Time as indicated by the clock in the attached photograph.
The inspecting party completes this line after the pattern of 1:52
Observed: 8:43
